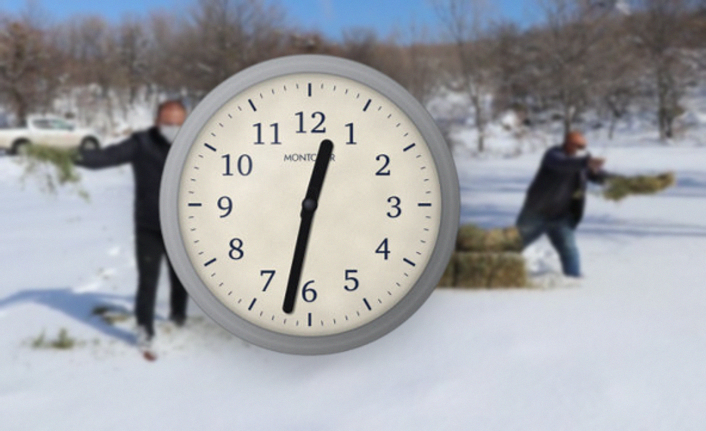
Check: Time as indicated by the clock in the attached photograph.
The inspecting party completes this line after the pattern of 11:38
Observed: 12:32
